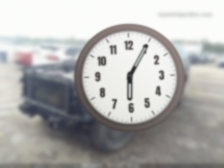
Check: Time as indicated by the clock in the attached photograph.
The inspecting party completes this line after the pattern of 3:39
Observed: 6:05
